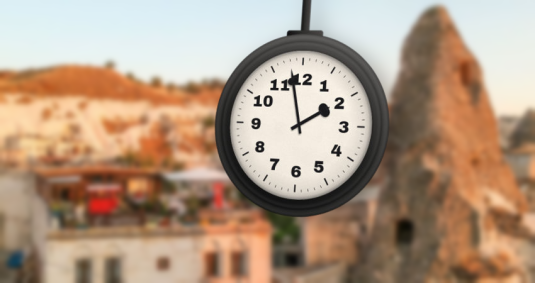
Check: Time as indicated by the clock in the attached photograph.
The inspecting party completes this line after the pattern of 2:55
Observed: 1:58
